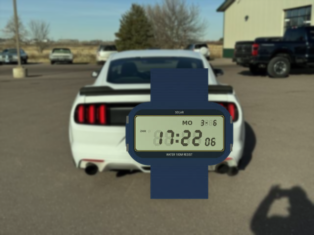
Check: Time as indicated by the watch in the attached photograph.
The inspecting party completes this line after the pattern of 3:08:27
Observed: 17:22:06
